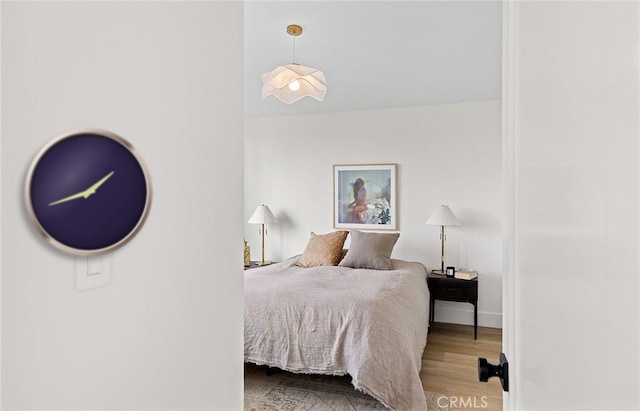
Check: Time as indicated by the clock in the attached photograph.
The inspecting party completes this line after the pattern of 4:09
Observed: 1:42
